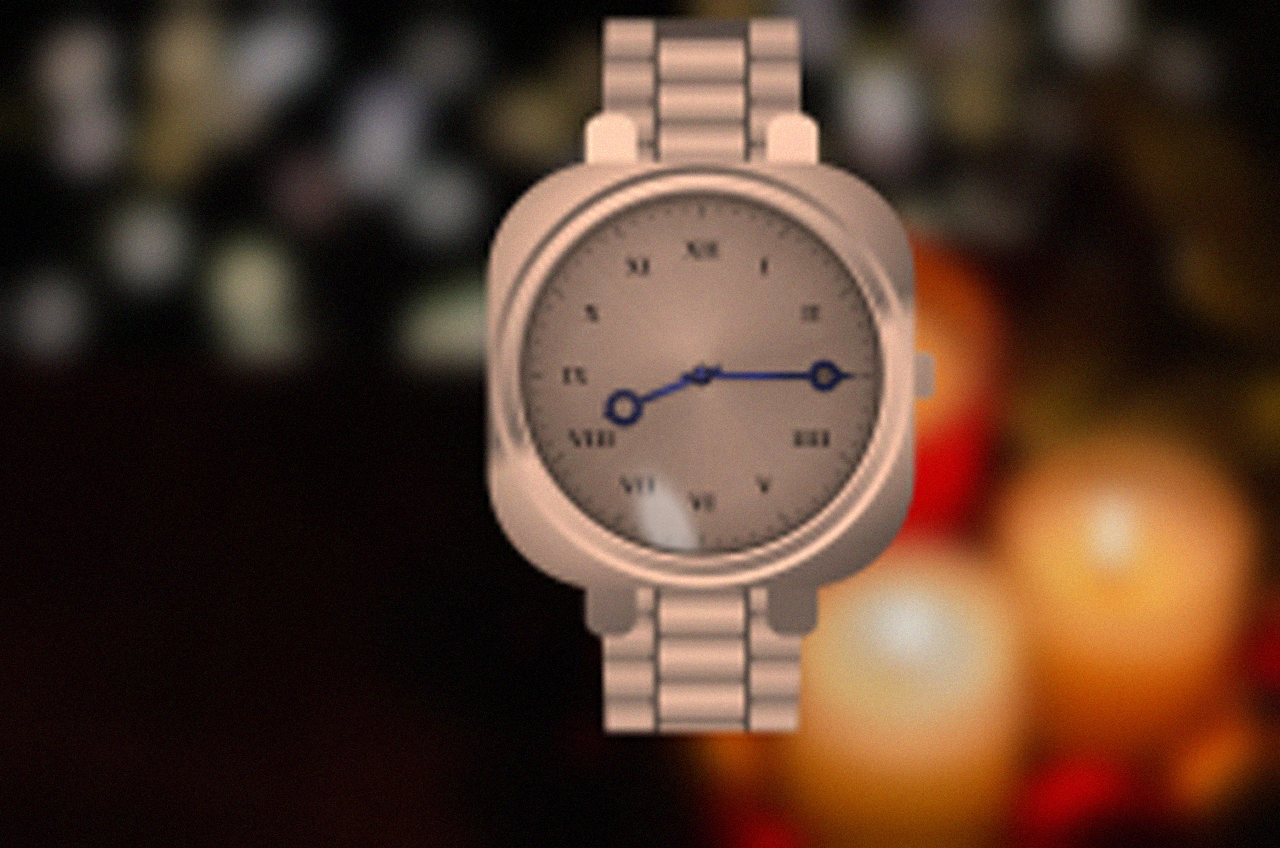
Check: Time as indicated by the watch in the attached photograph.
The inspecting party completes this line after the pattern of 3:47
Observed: 8:15
